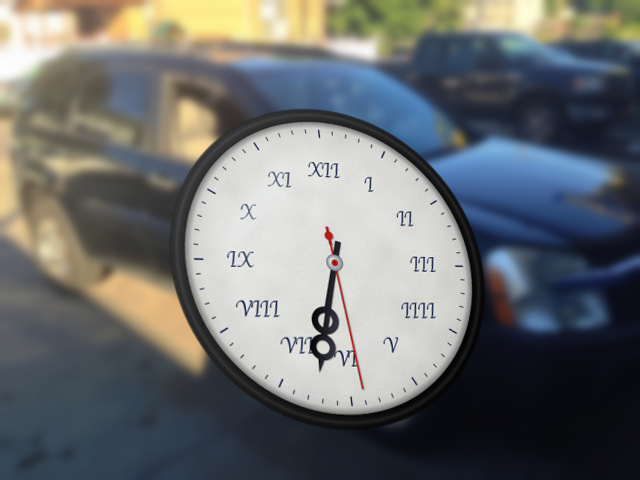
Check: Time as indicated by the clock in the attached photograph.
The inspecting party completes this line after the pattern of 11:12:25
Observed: 6:32:29
